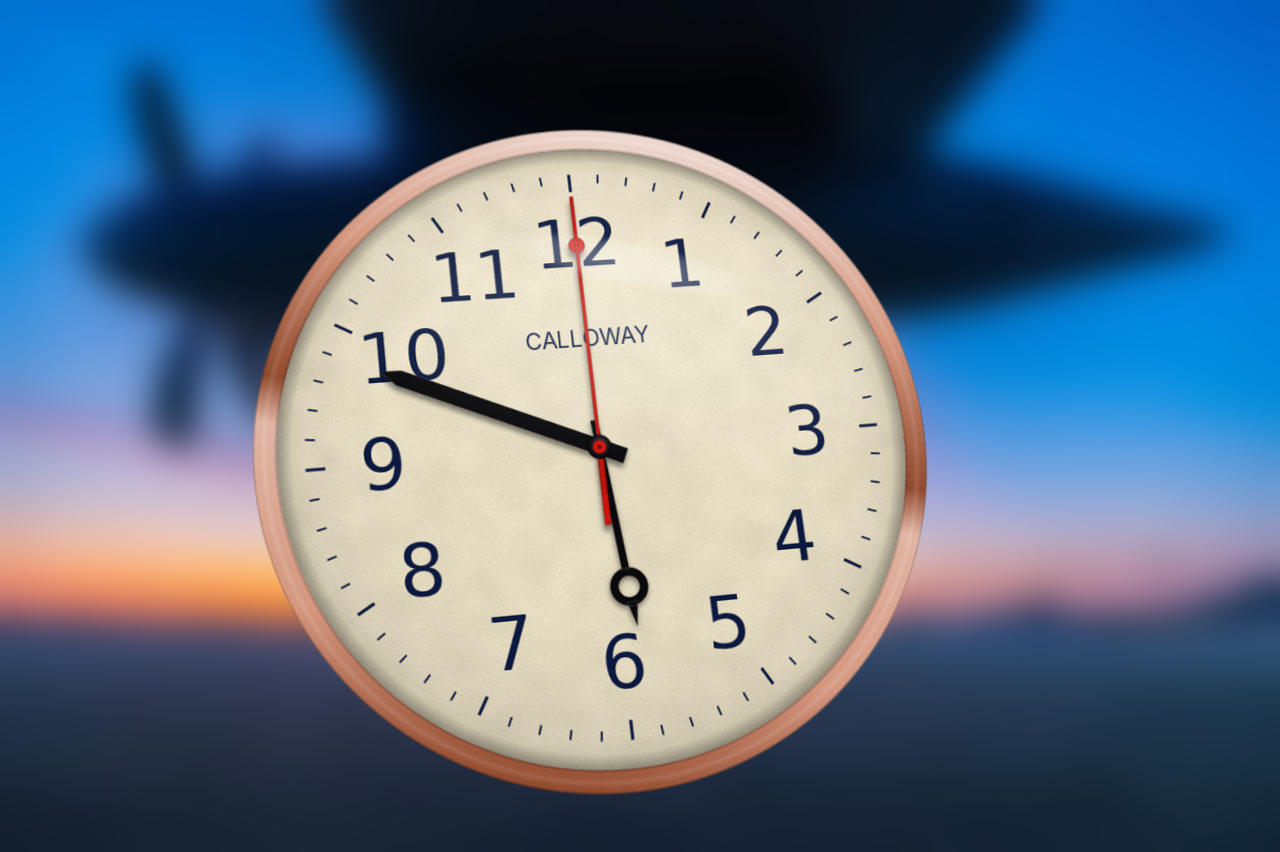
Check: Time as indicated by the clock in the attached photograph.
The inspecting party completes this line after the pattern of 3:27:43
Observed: 5:49:00
